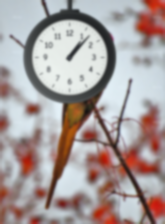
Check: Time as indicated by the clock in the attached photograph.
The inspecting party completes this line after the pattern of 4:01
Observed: 1:07
